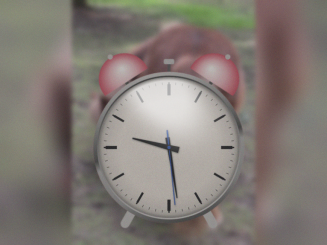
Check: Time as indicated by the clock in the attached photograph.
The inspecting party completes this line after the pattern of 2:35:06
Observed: 9:28:29
